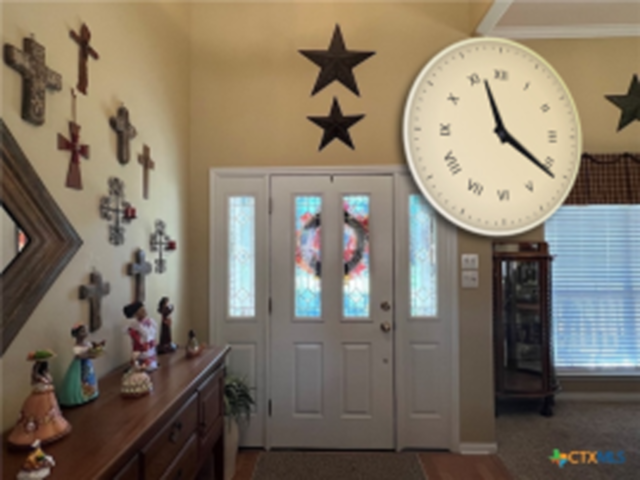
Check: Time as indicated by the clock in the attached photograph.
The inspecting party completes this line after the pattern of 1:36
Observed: 11:21
